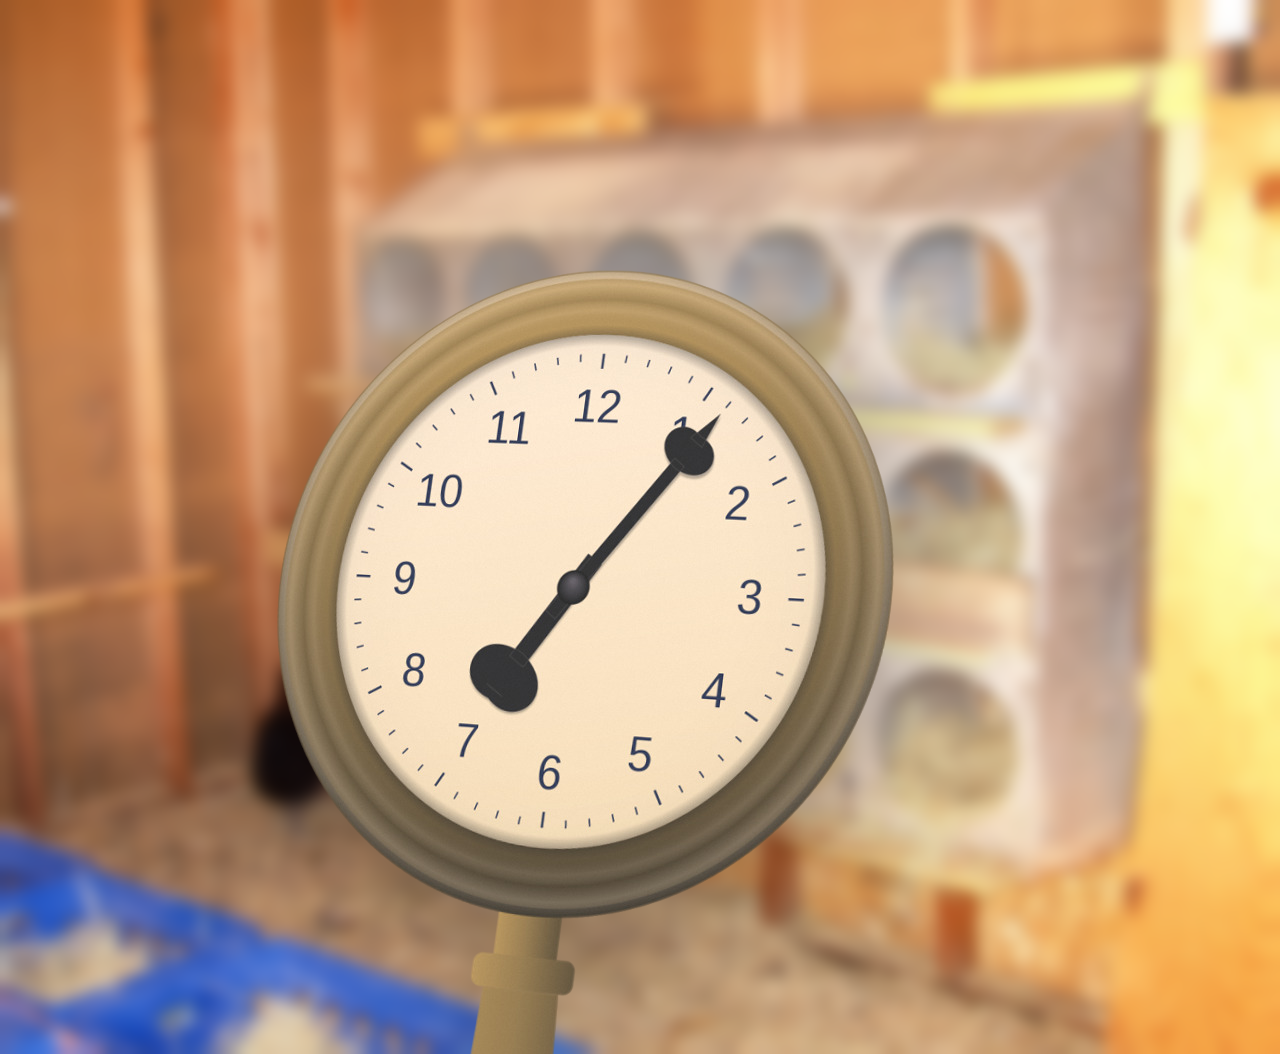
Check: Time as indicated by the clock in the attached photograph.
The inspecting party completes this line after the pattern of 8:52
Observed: 7:06
